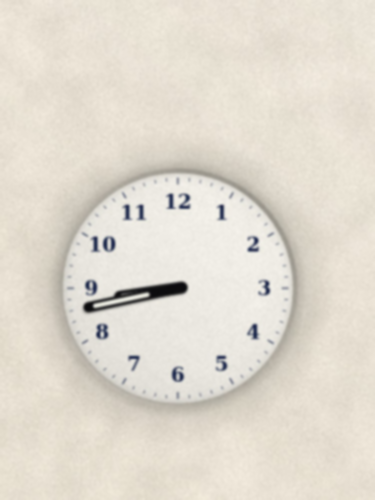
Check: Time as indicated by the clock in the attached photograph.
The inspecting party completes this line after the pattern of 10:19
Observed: 8:43
